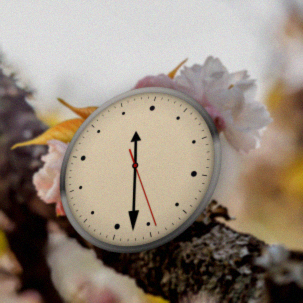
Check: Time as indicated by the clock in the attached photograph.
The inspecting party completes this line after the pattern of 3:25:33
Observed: 11:27:24
